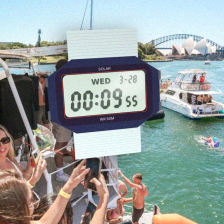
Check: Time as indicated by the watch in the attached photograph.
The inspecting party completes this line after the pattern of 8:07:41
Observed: 0:09:55
